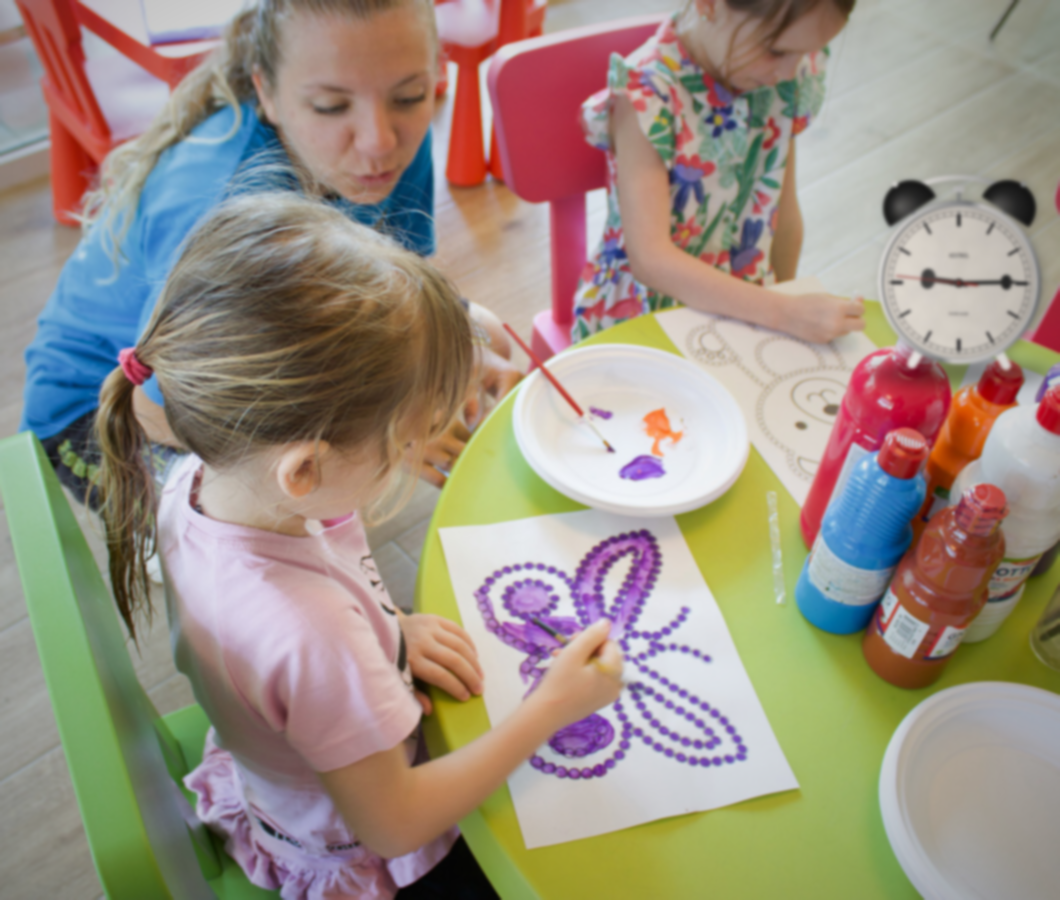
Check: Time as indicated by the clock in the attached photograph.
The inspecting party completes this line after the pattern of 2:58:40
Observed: 9:14:46
